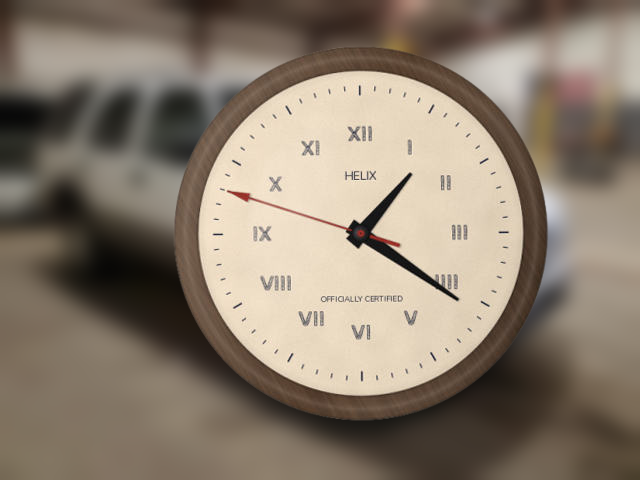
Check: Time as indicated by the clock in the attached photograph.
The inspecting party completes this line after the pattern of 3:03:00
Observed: 1:20:48
